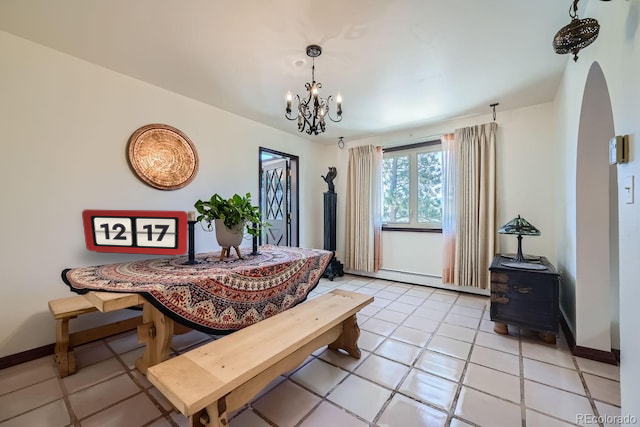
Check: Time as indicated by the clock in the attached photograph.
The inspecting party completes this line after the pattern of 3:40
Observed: 12:17
